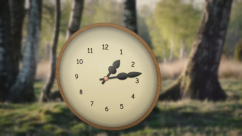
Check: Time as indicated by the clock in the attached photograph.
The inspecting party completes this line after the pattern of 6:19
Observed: 1:13
